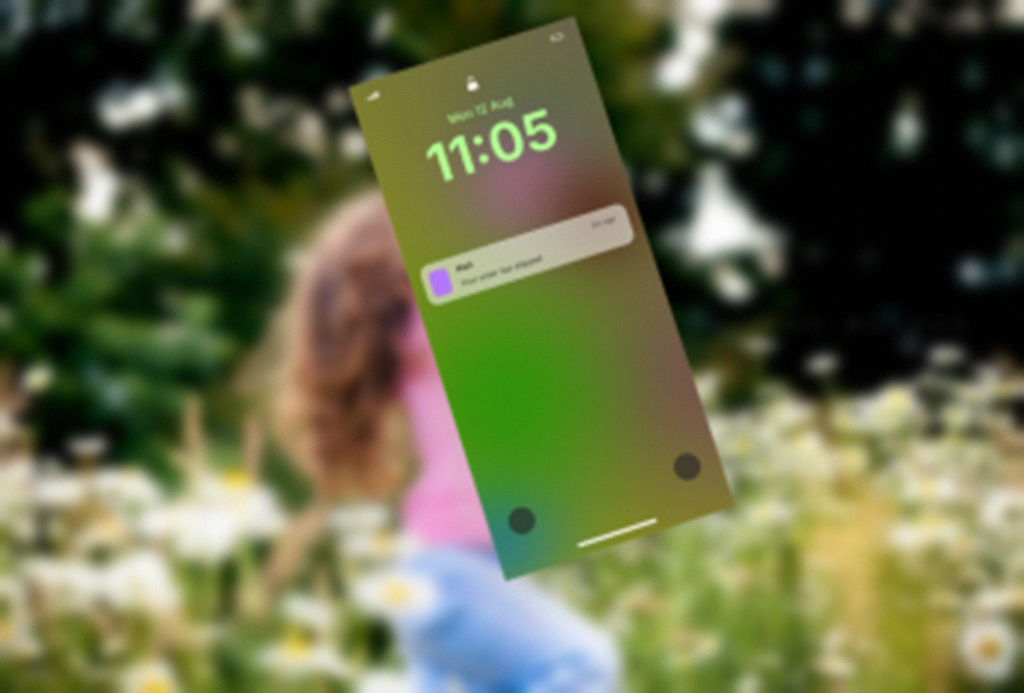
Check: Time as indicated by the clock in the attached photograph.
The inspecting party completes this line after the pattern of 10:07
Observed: 11:05
